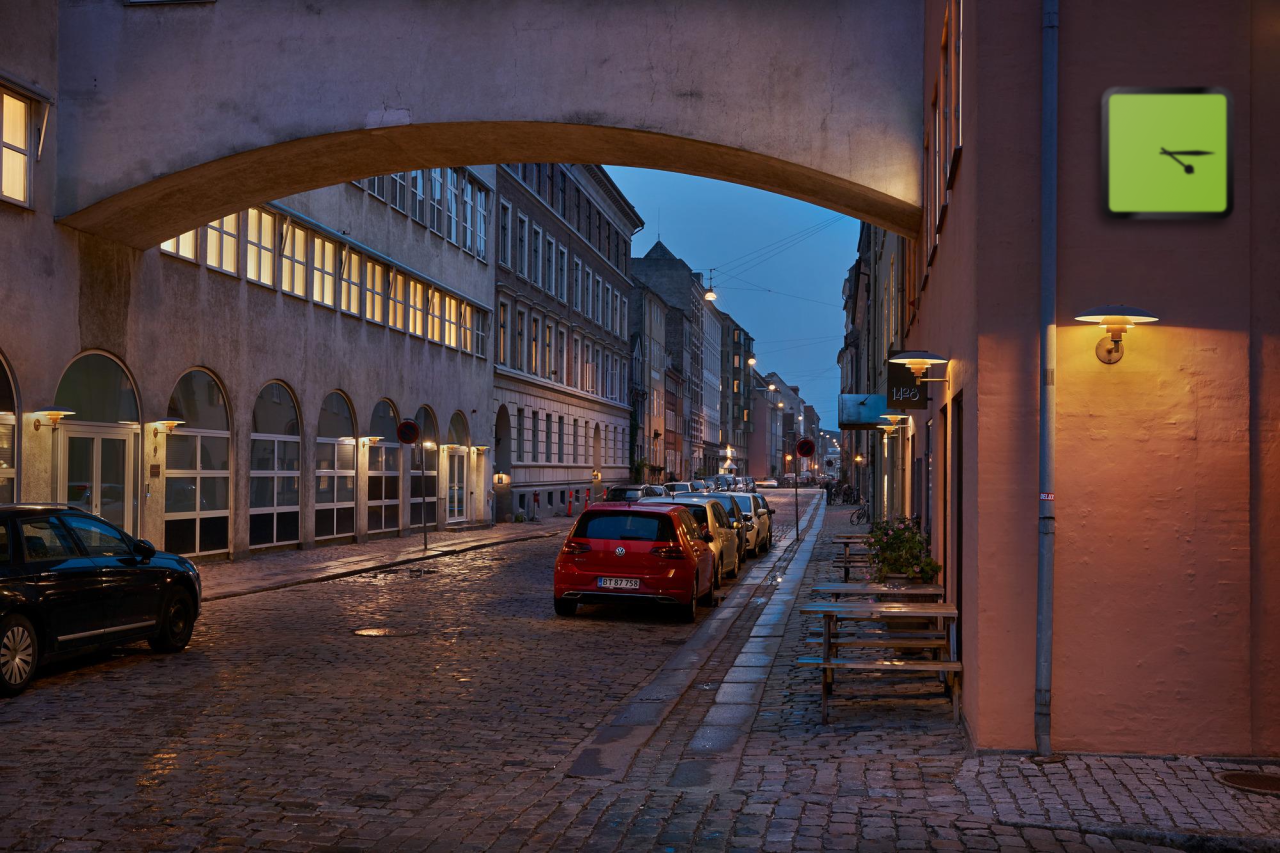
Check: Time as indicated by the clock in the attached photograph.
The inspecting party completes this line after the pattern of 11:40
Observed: 4:15
